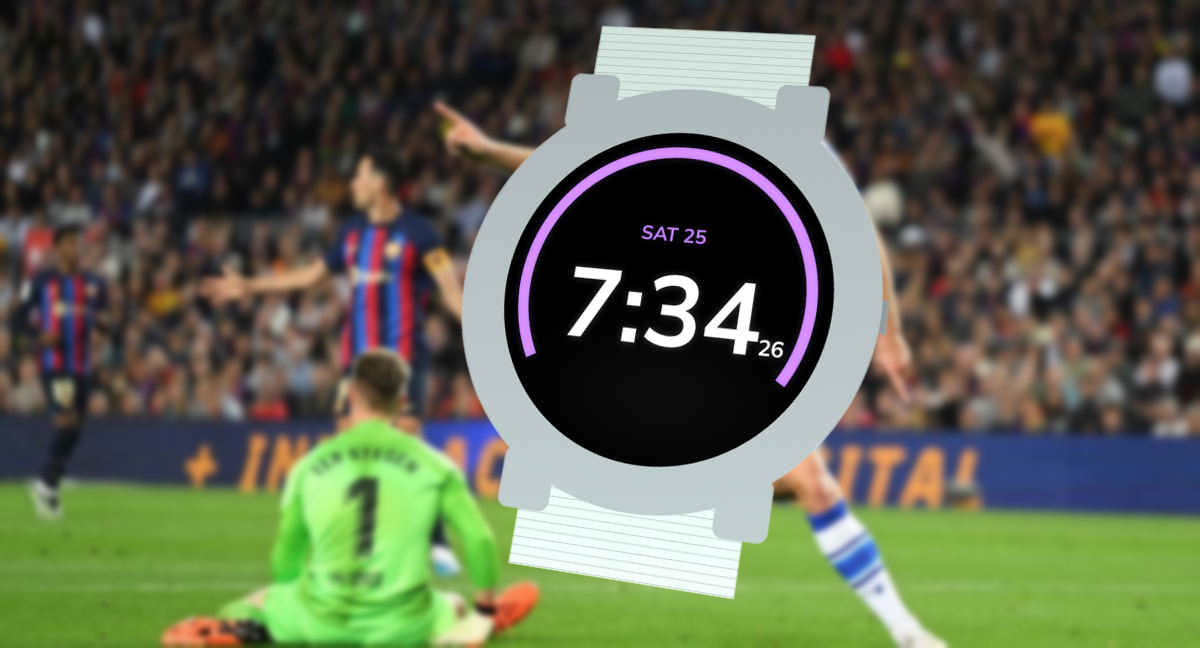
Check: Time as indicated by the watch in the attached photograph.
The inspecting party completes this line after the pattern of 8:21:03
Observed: 7:34:26
